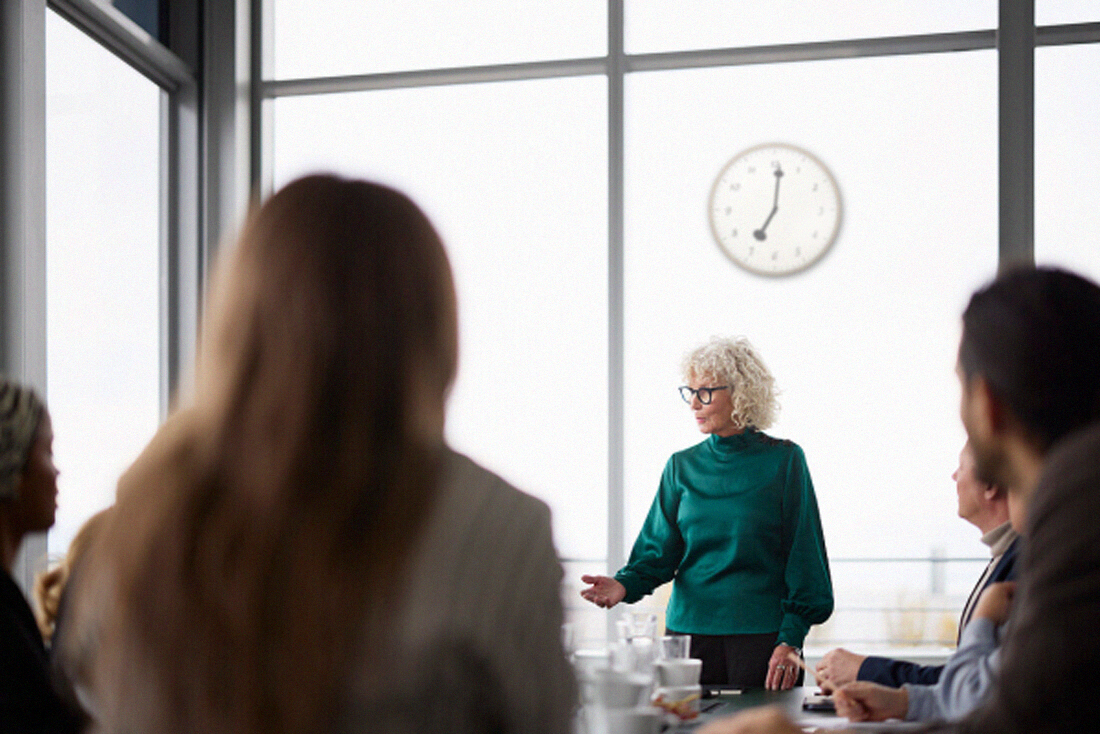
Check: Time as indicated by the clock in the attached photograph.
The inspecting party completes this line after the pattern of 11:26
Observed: 7:01
